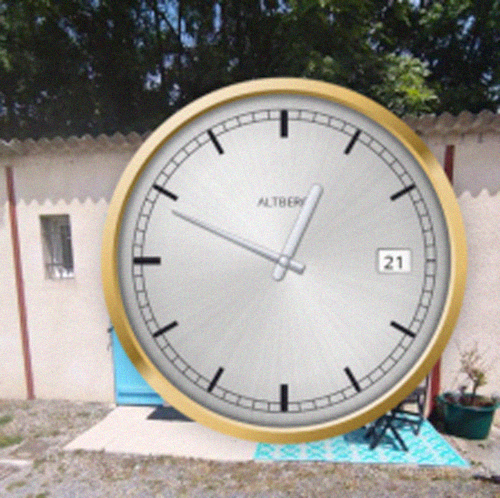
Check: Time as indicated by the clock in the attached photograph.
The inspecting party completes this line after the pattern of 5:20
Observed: 12:49
